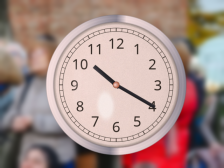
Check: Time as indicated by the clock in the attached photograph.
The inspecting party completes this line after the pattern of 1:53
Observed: 10:20
